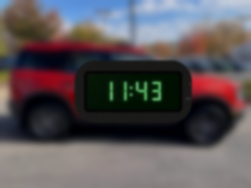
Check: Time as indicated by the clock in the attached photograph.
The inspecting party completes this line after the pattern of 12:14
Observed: 11:43
